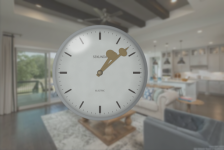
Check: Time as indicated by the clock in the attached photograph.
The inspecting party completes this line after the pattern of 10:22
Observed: 1:08
